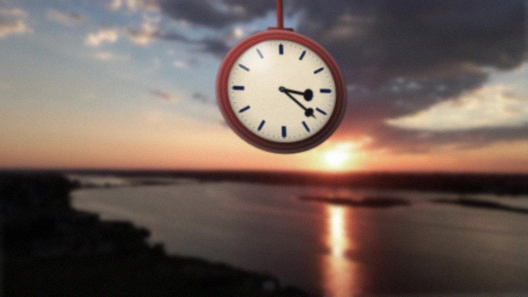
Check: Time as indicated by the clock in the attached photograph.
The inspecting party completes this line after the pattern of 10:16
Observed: 3:22
